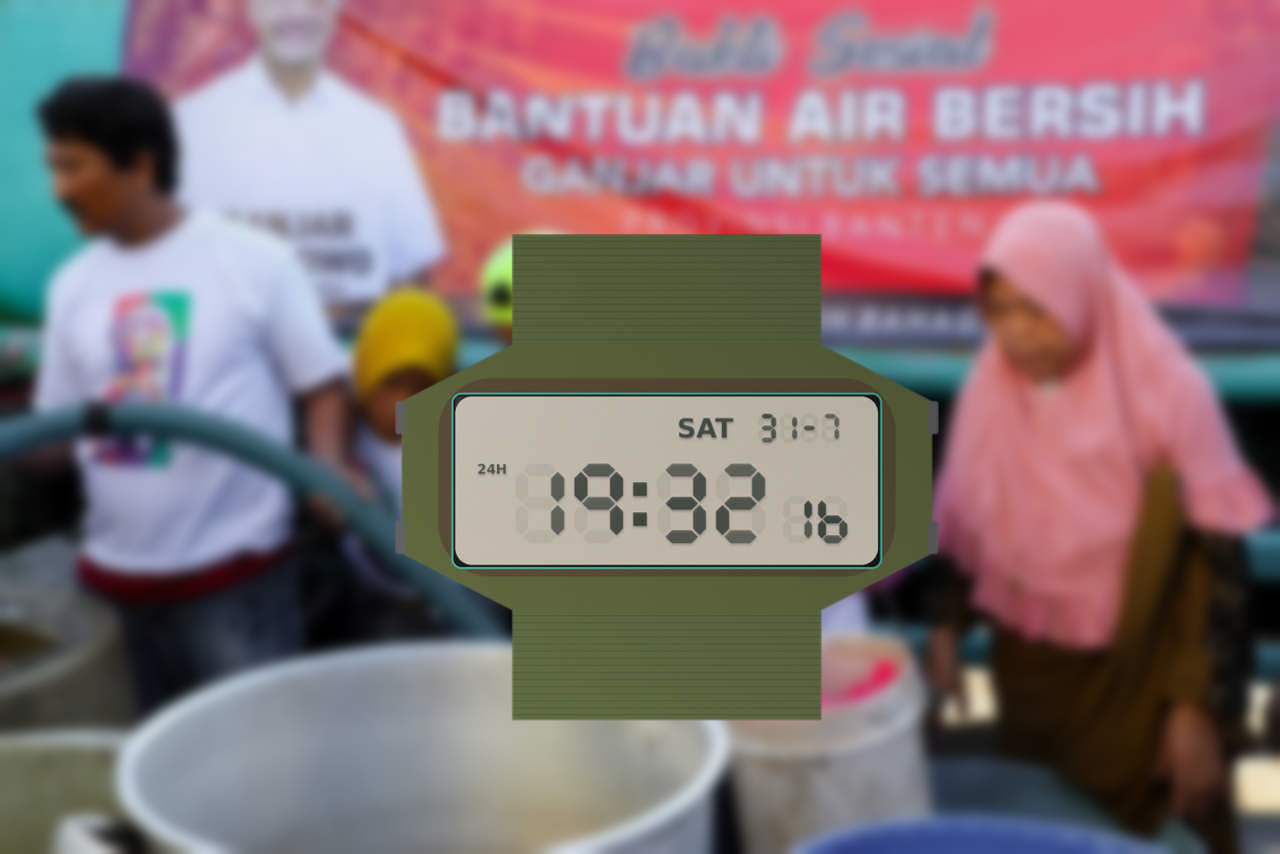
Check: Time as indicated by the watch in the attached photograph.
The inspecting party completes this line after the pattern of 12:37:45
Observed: 19:32:16
